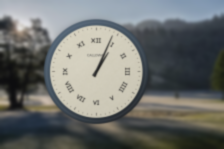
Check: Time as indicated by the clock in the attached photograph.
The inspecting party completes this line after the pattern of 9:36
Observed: 1:04
